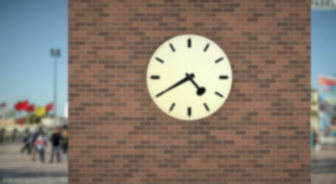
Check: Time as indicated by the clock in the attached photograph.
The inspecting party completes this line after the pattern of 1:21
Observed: 4:40
